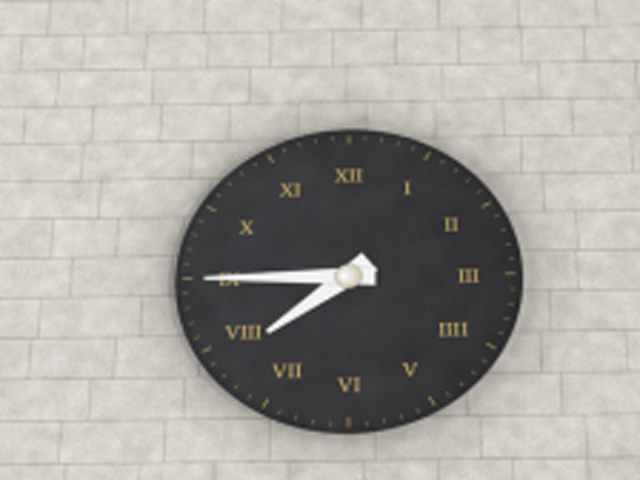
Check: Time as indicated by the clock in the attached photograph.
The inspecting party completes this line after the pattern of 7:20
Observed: 7:45
